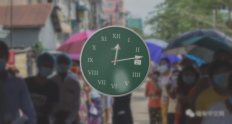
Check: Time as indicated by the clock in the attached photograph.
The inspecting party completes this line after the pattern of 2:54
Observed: 12:13
